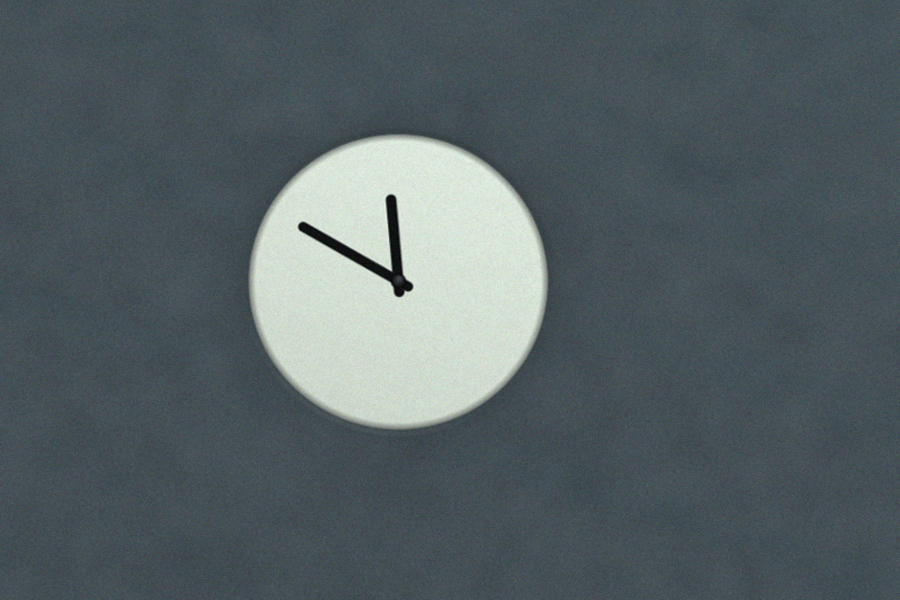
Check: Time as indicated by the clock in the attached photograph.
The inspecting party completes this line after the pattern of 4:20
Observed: 11:50
